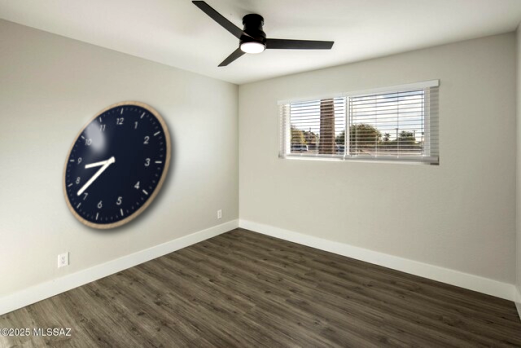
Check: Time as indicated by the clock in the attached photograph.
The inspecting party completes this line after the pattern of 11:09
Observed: 8:37
